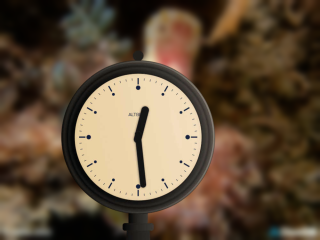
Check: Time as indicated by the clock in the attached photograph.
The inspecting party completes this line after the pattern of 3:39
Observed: 12:29
